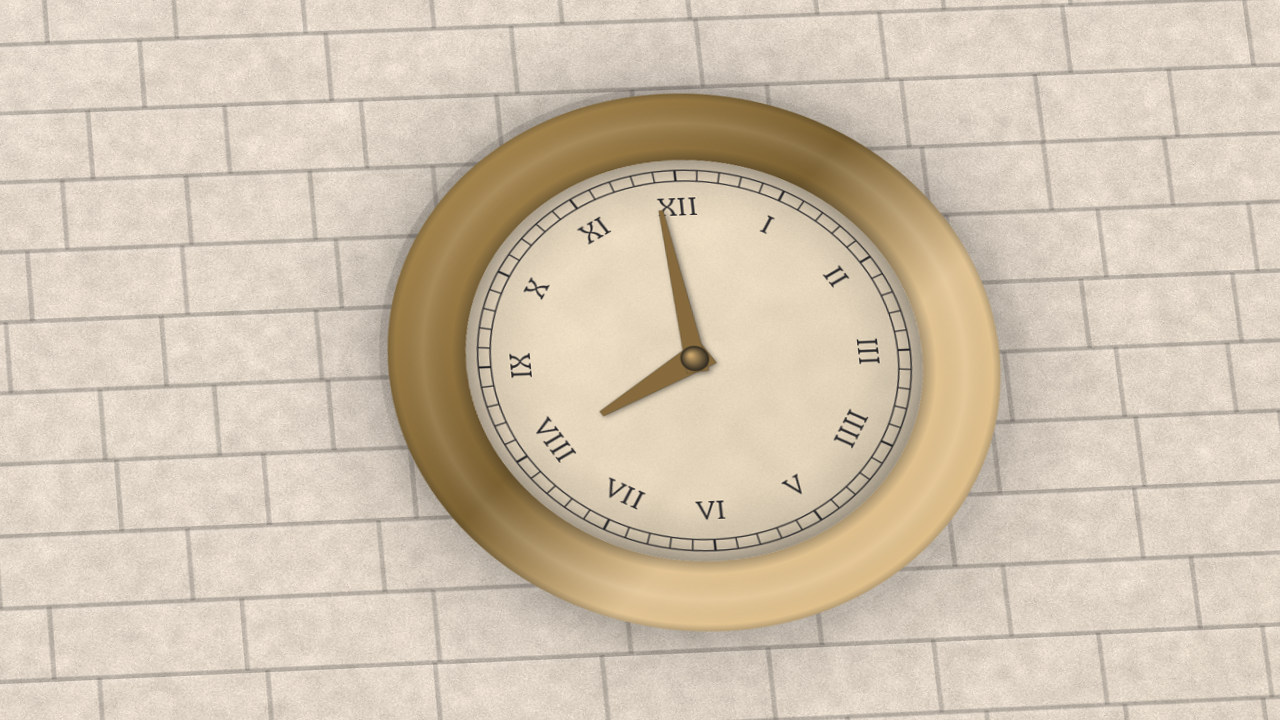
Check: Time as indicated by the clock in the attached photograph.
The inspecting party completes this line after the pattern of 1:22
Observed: 7:59
